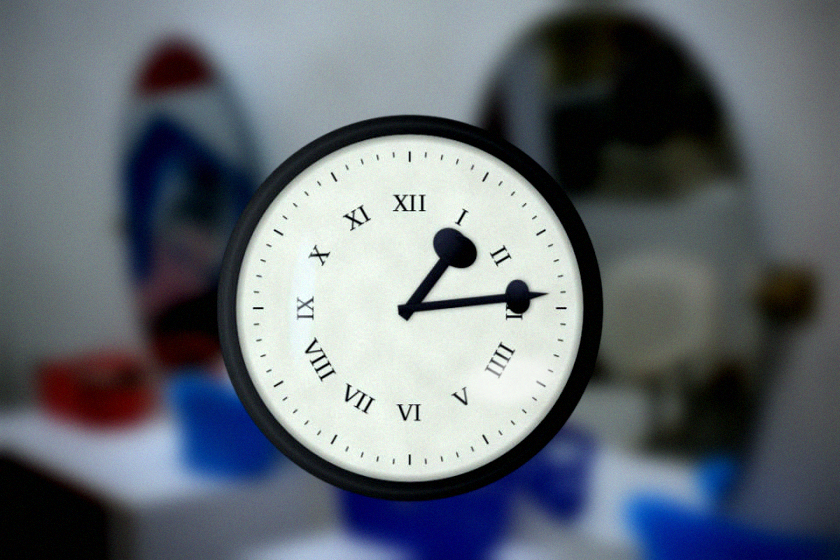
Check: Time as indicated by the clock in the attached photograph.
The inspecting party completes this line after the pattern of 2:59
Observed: 1:14
